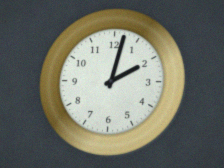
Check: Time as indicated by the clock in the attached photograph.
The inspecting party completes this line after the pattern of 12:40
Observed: 2:02
